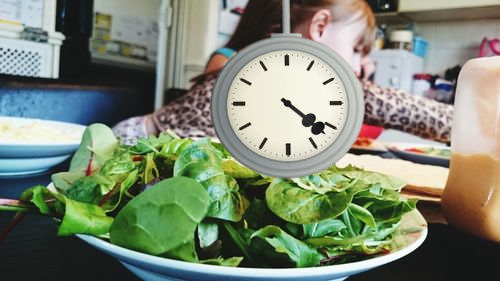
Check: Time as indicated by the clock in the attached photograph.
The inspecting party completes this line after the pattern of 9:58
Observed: 4:22
